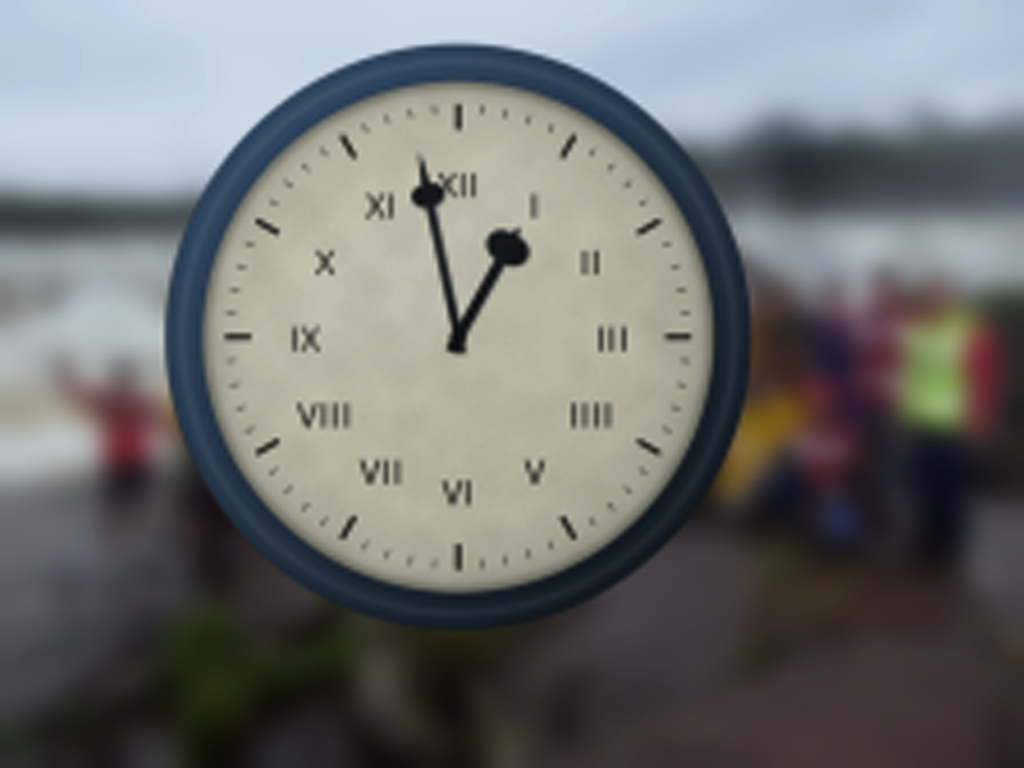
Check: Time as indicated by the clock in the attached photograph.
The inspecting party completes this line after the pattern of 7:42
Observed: 12:58
